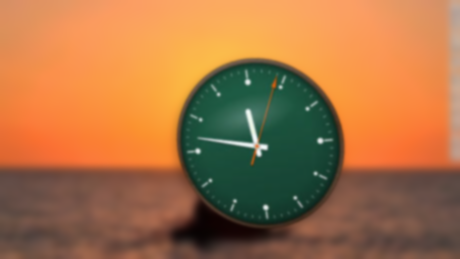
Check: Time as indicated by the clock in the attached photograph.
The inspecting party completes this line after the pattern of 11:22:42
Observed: 11:47:04
